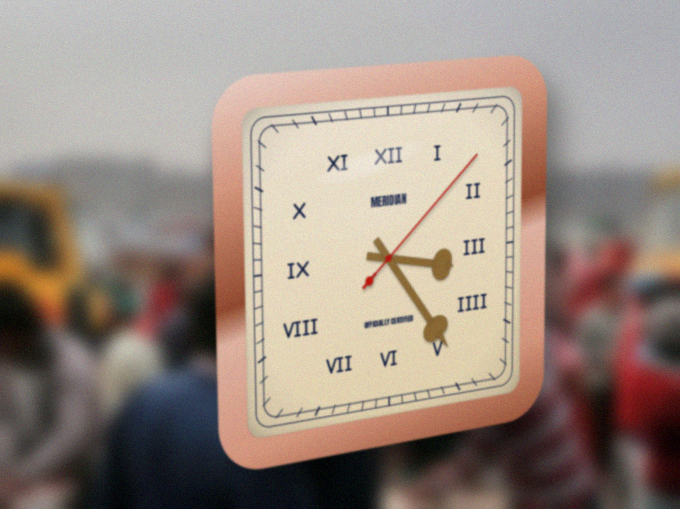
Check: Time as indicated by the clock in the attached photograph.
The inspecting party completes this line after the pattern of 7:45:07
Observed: 3:24:08
